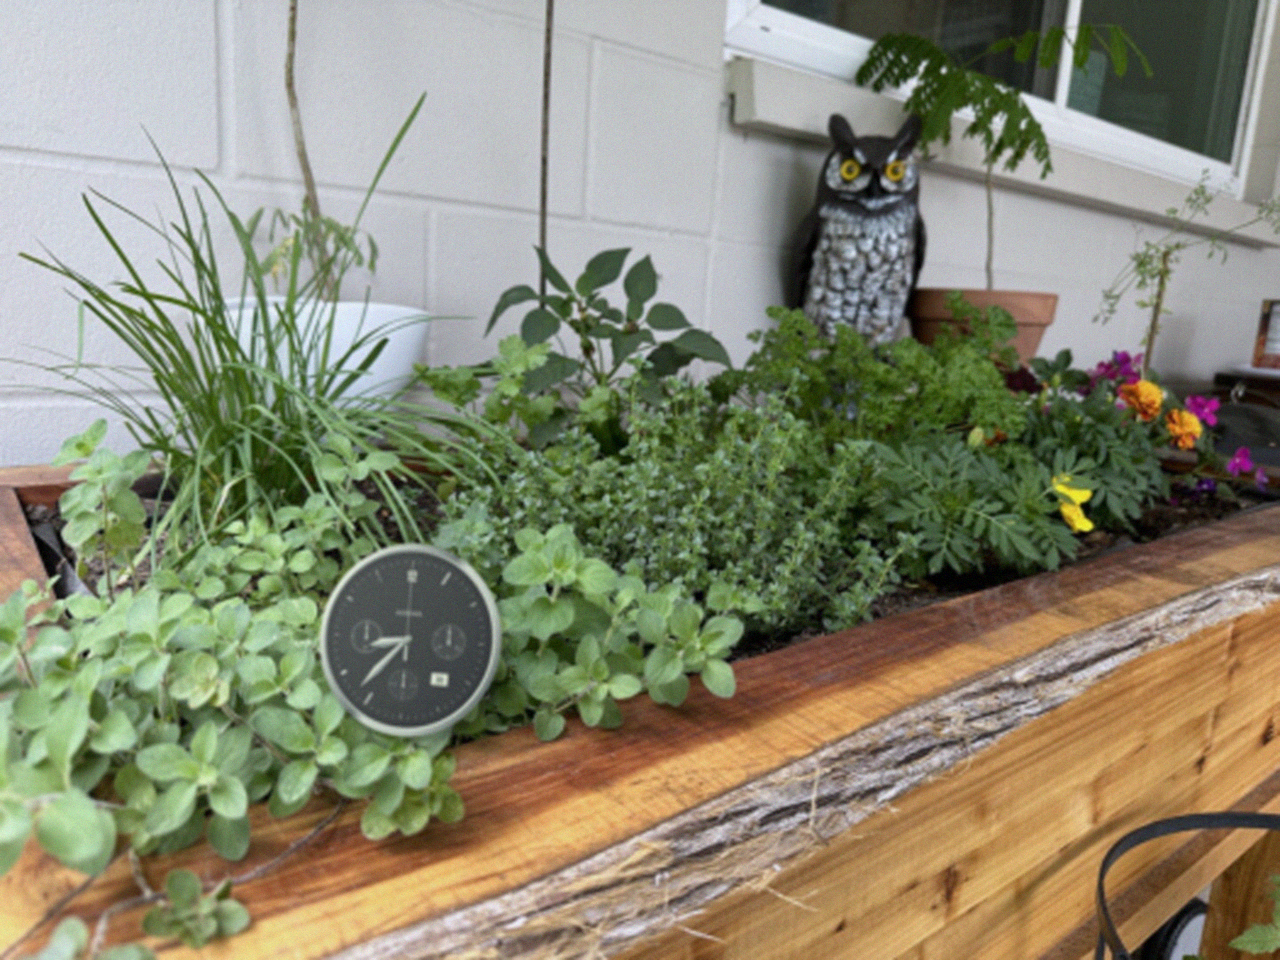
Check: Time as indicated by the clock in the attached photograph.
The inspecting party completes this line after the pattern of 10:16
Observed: 8:37
